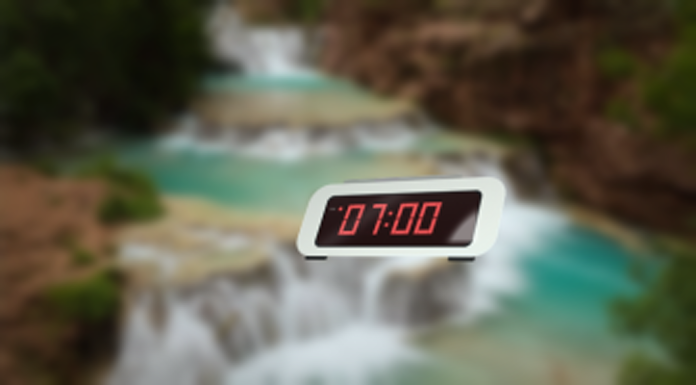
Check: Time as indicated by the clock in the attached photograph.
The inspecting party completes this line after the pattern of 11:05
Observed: 7:00
